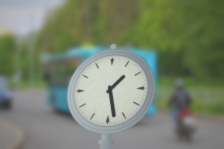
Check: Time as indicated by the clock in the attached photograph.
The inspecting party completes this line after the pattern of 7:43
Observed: 1:28
